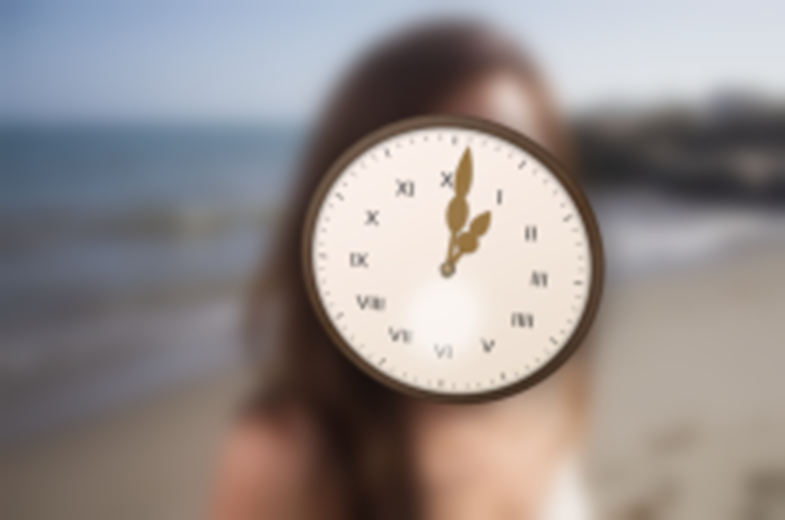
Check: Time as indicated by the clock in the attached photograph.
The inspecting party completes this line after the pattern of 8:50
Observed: 1:01
